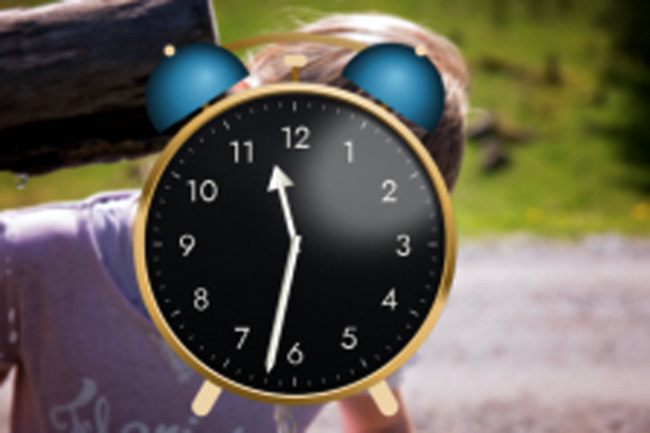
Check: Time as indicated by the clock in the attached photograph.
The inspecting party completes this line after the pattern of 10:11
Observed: 11:32
